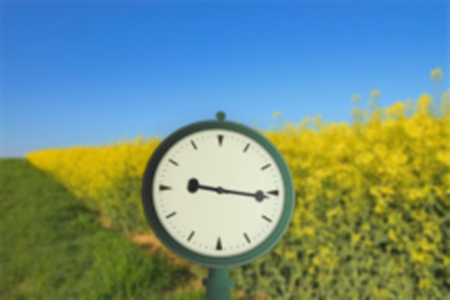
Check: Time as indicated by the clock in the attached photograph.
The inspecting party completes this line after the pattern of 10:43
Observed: 9:16
